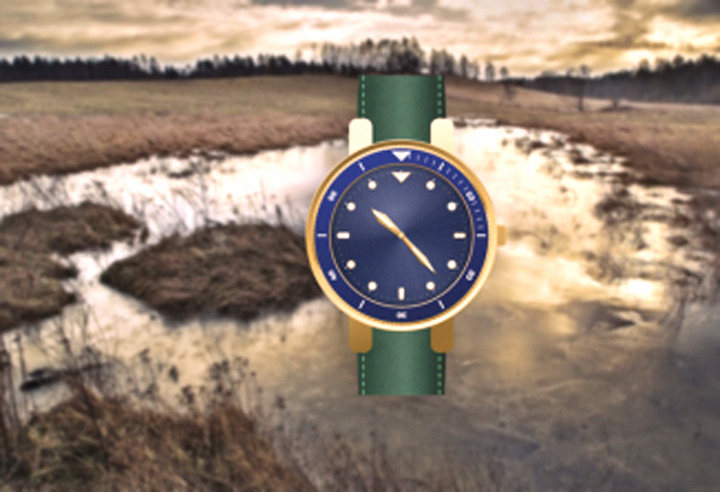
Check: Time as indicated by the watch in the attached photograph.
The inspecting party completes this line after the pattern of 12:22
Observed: 10:23
